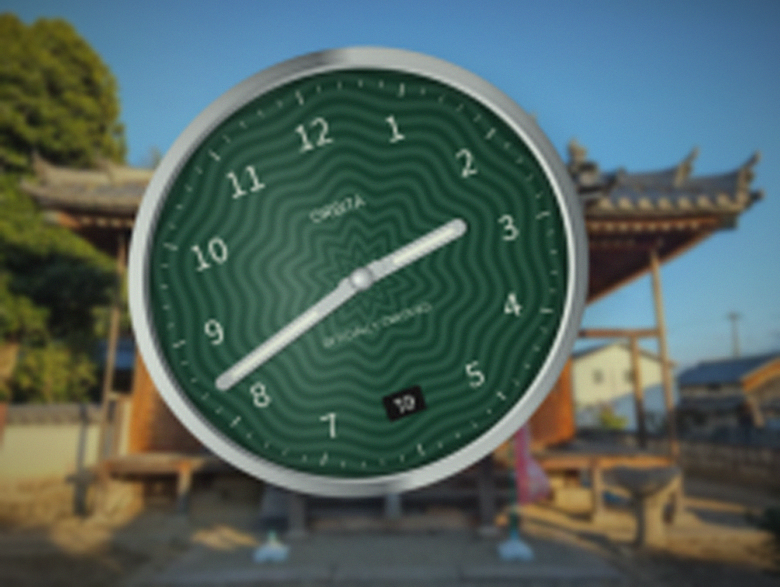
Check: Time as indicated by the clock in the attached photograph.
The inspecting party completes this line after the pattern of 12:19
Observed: 2:42
